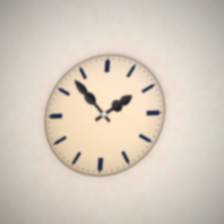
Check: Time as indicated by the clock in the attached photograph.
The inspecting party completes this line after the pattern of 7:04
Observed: 1:53
